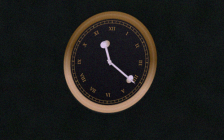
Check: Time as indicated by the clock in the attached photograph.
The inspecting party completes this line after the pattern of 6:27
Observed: 11:21
